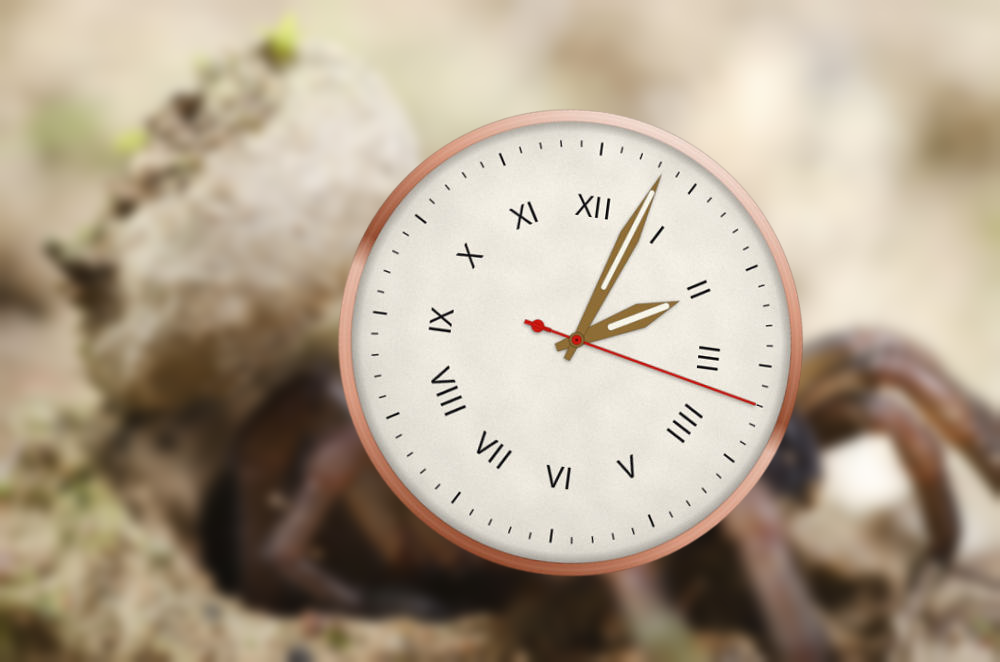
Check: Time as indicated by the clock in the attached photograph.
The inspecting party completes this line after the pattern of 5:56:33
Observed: 2:03:17
